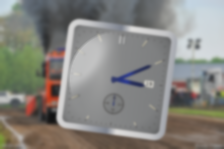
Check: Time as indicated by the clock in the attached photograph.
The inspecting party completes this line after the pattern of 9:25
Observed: 3:10
